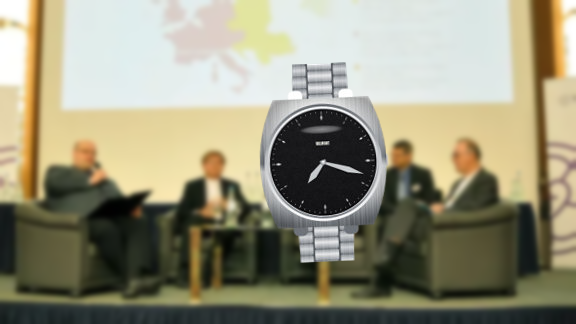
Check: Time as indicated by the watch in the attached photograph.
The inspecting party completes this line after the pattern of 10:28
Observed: 7:18
